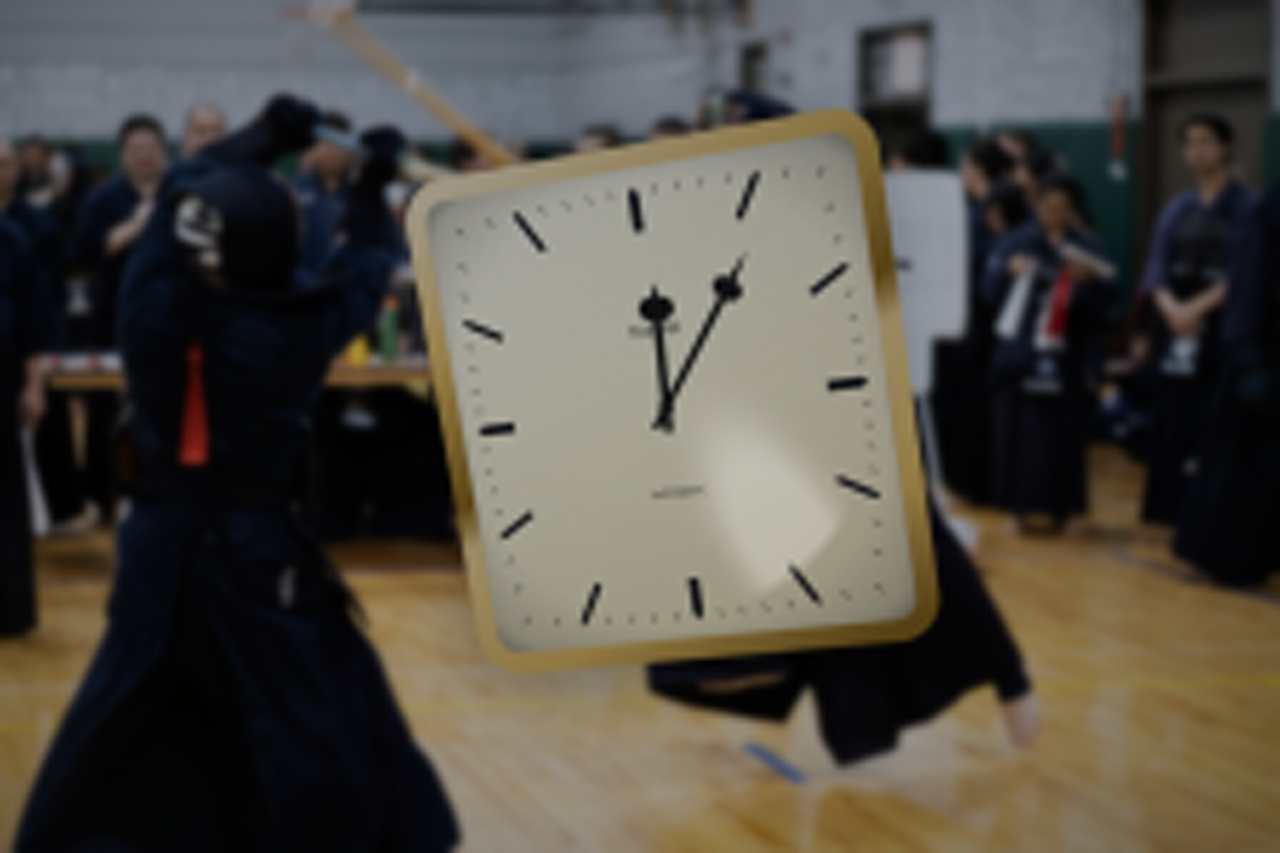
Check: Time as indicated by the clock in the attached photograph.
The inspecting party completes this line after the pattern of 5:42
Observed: 12:06
